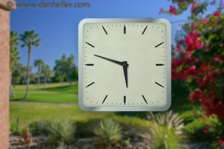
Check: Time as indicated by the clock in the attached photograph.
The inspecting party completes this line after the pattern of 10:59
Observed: 5:48
